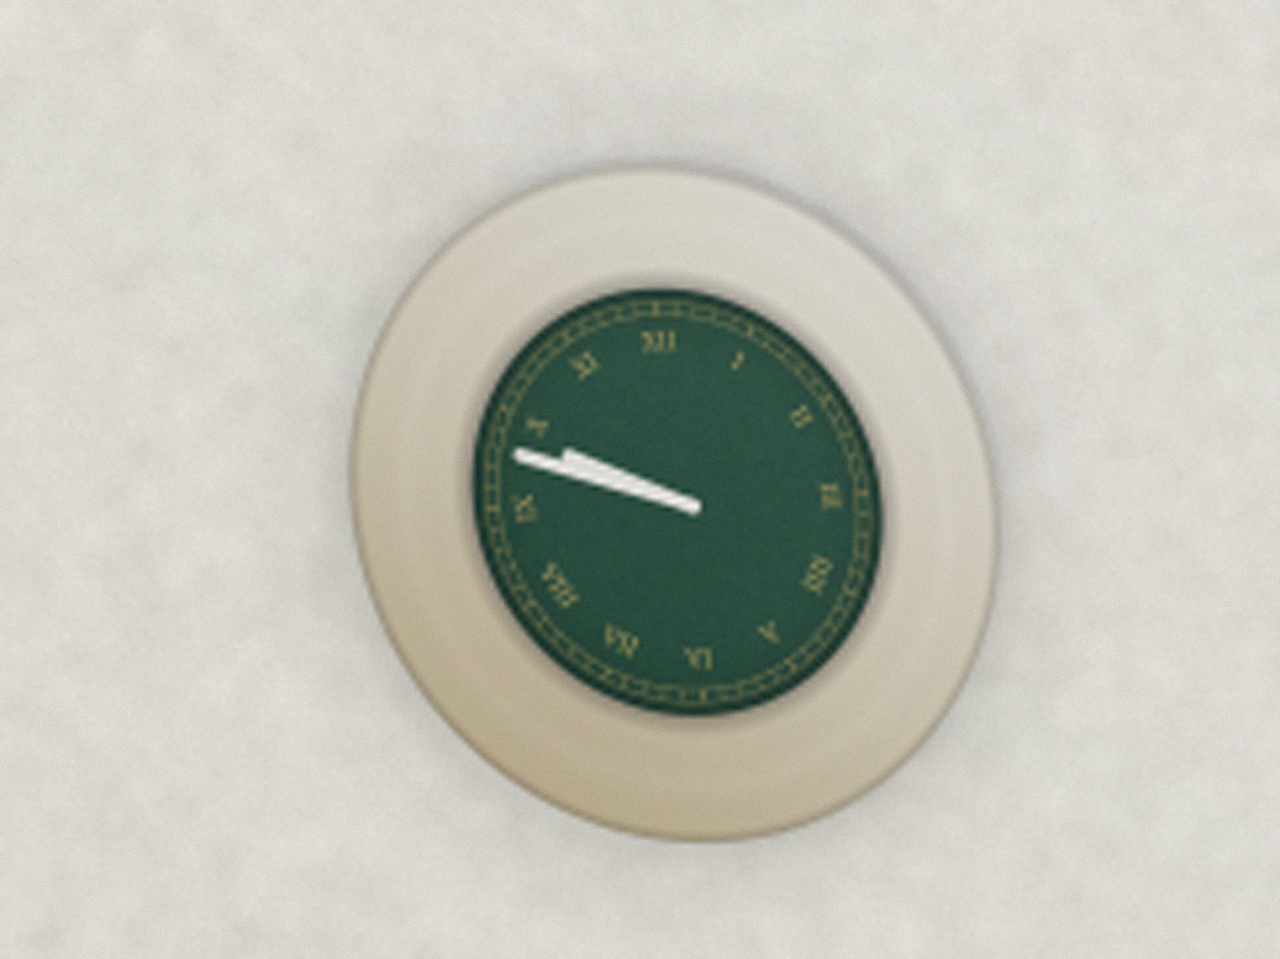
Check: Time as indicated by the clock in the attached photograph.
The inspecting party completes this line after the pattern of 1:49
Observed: 9:48
